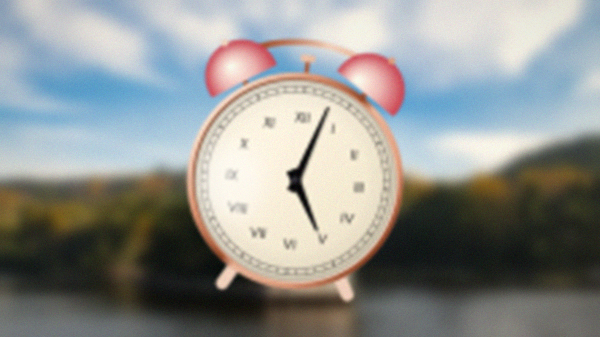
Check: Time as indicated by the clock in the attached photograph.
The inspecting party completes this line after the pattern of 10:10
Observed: 5:03
